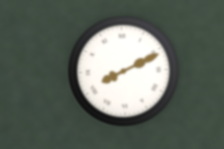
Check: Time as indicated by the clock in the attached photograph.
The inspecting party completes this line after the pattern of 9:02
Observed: 8:11
